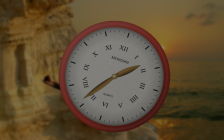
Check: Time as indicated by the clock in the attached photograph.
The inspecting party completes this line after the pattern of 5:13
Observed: 1:36
